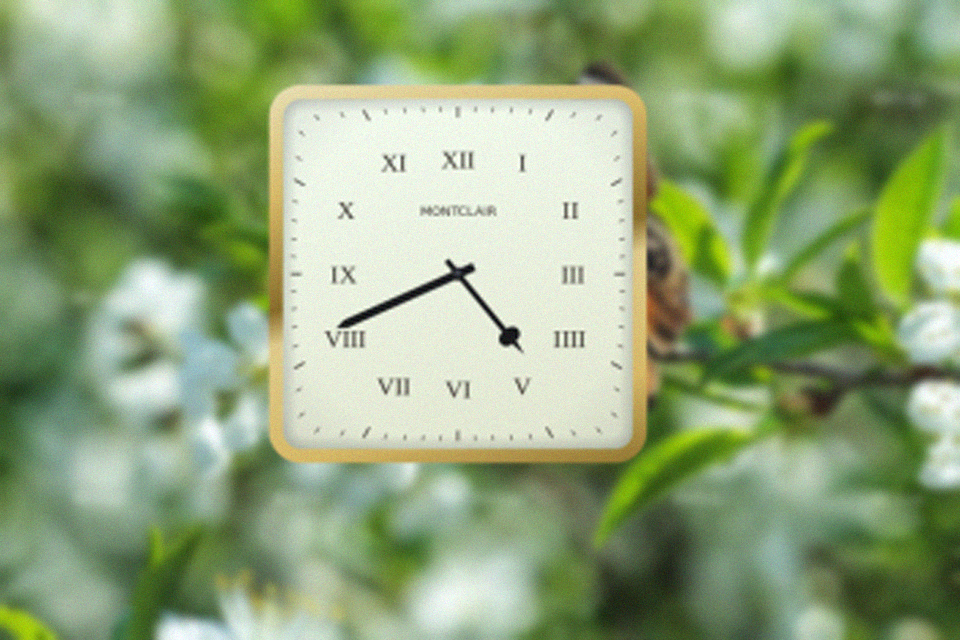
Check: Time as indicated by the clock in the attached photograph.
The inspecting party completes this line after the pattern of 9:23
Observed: 4:41
